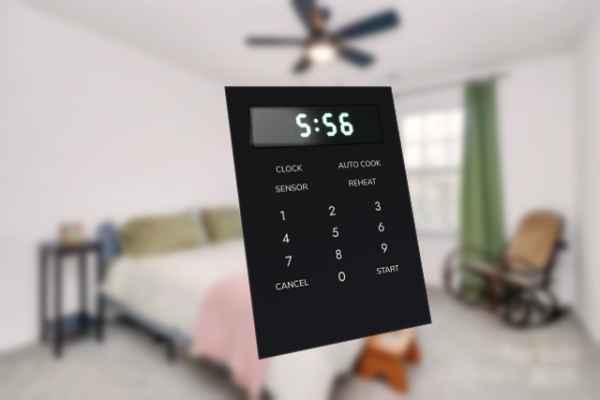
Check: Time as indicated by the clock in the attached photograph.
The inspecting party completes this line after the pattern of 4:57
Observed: 5:56
